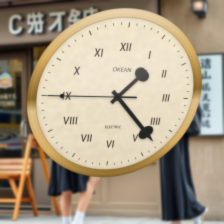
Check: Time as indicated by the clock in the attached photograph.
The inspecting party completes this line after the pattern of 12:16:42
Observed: 1:22:45
